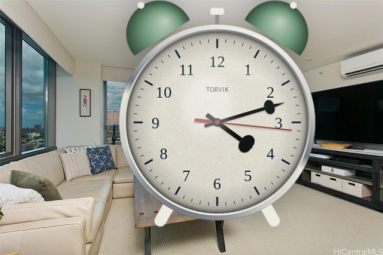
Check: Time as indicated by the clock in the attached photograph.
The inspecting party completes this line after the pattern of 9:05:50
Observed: 4:12:16
